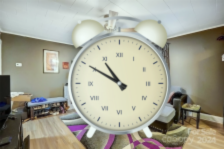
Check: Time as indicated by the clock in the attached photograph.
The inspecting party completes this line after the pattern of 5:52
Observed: 10:50
